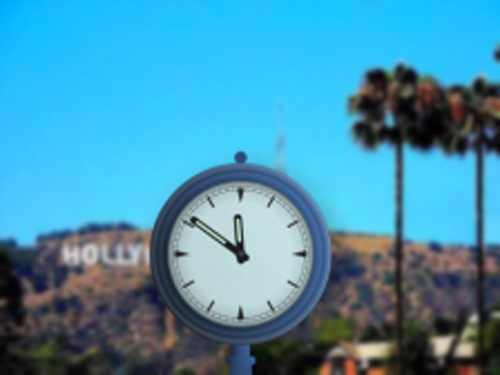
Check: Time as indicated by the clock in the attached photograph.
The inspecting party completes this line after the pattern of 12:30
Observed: 11:51
